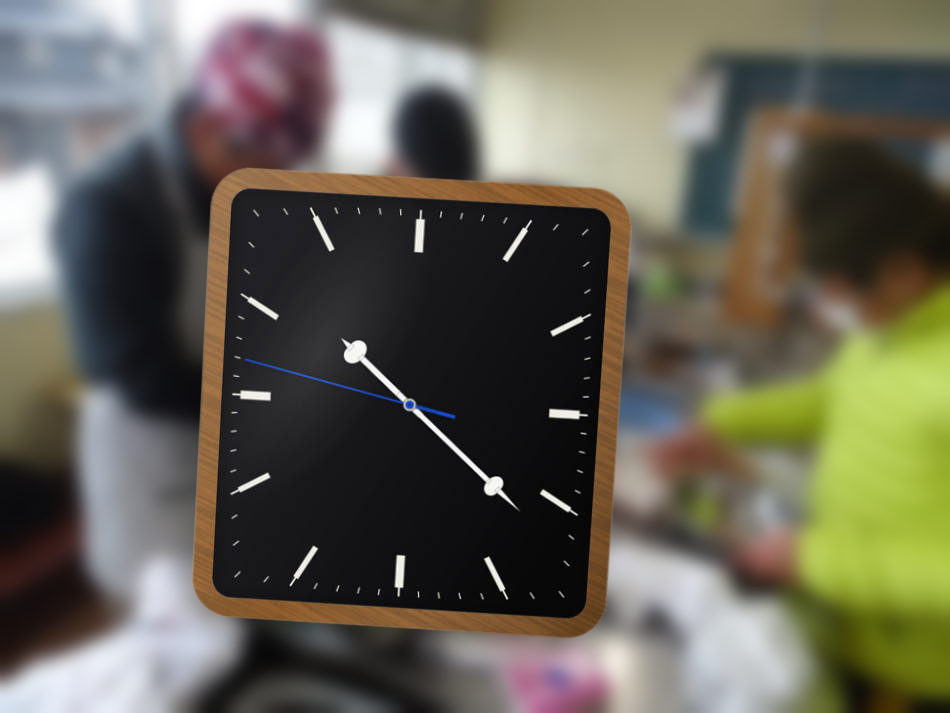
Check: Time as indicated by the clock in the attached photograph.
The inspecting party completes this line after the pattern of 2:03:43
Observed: 10:21:47
